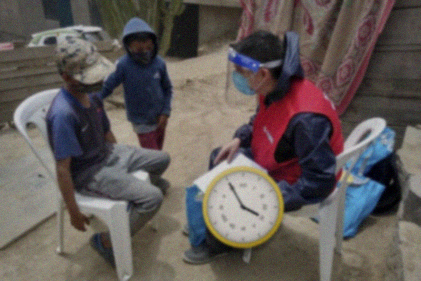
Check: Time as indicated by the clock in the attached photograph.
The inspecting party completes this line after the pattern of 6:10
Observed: 3:55
